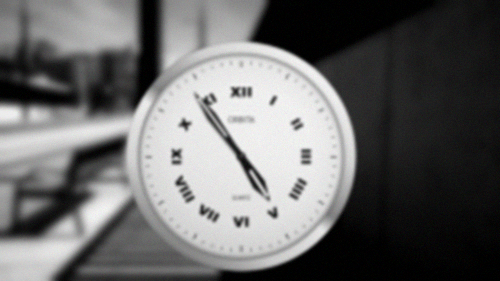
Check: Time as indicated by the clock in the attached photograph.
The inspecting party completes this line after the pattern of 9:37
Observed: 4:54
